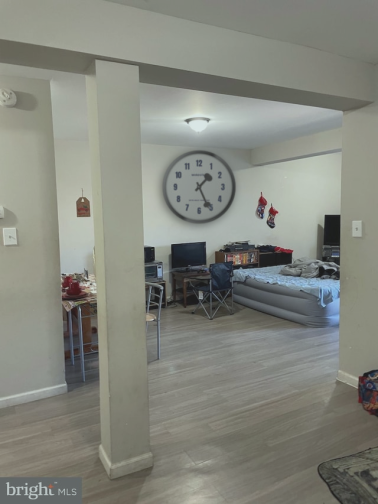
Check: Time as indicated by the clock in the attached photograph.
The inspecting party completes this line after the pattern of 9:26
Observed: 1:26
